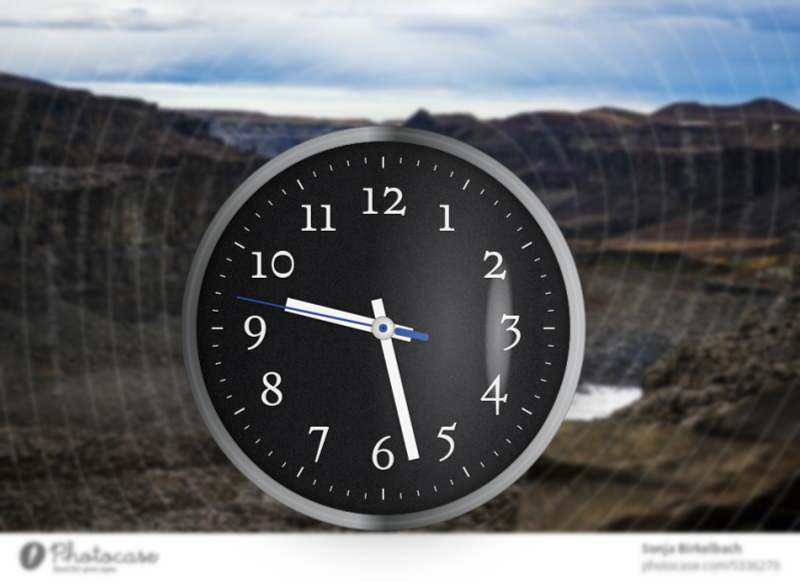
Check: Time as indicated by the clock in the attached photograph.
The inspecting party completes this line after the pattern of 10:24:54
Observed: 9:27:47
